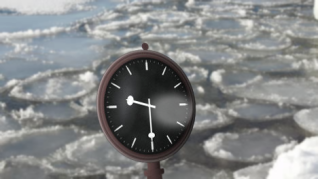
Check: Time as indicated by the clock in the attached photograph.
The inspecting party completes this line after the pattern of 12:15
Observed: 9:30
